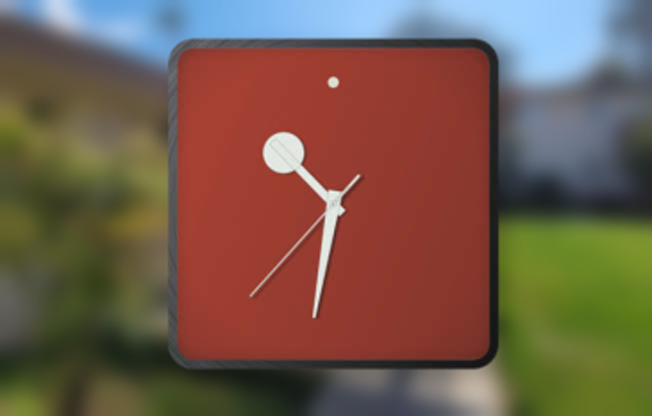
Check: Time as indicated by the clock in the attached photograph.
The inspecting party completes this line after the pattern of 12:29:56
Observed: 10:31:37
